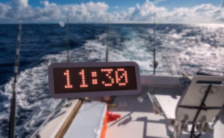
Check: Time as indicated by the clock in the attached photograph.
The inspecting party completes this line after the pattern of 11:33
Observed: 11:30
